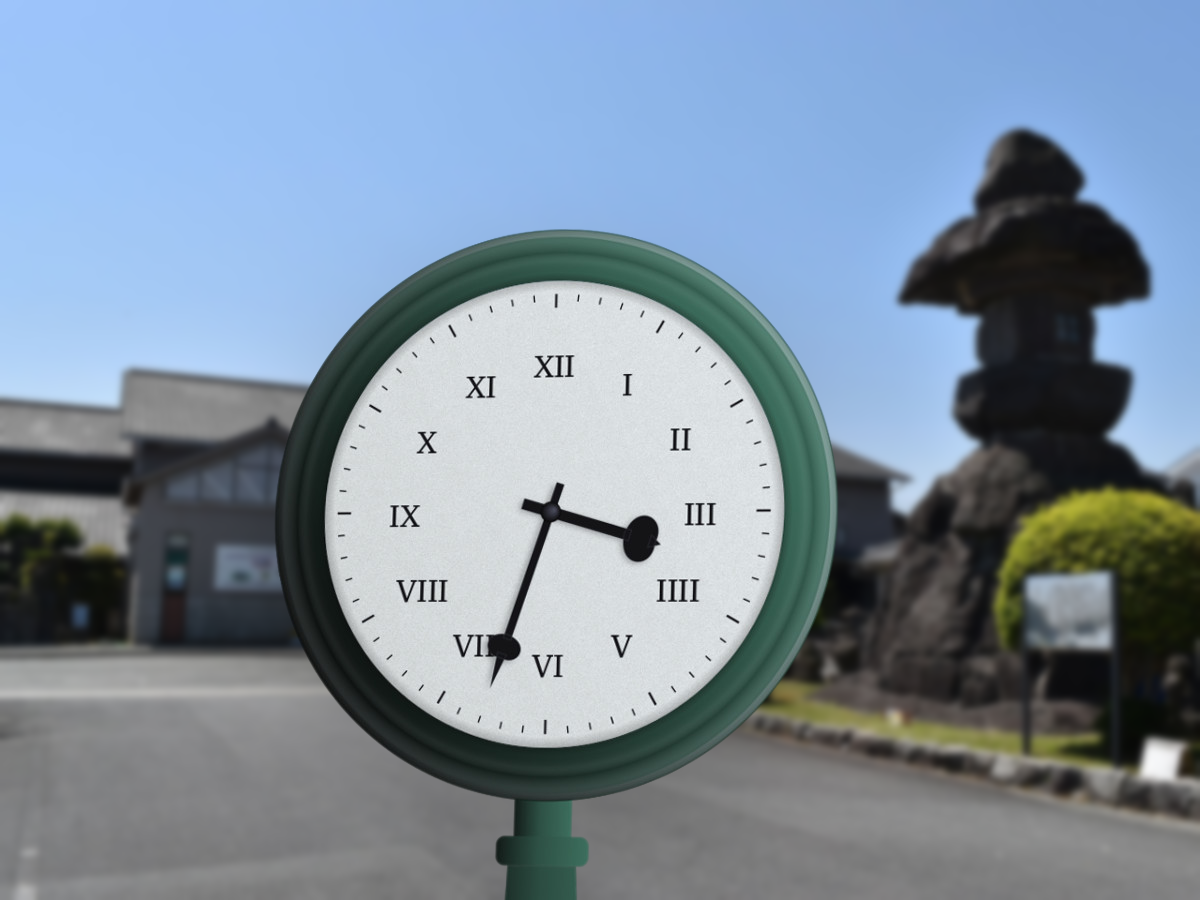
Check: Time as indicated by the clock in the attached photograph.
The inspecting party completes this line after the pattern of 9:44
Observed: 3:33
